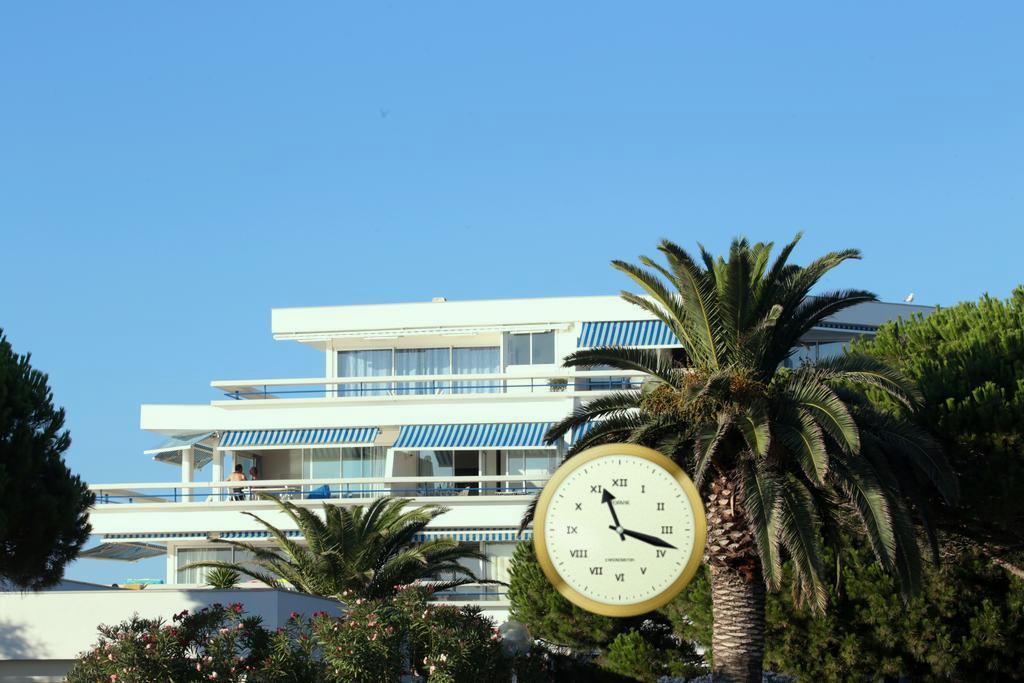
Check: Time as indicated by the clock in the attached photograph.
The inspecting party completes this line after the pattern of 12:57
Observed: 11:18
